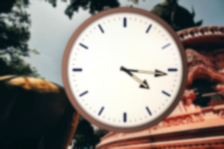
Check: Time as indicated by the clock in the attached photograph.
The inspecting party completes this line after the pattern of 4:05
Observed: 4:16
